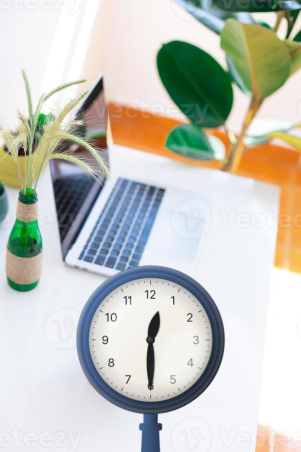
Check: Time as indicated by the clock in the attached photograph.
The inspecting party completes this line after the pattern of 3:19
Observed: 12:30
